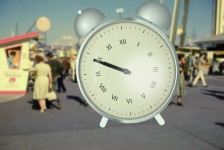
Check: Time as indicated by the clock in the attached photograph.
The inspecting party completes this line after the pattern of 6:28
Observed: 9:49
